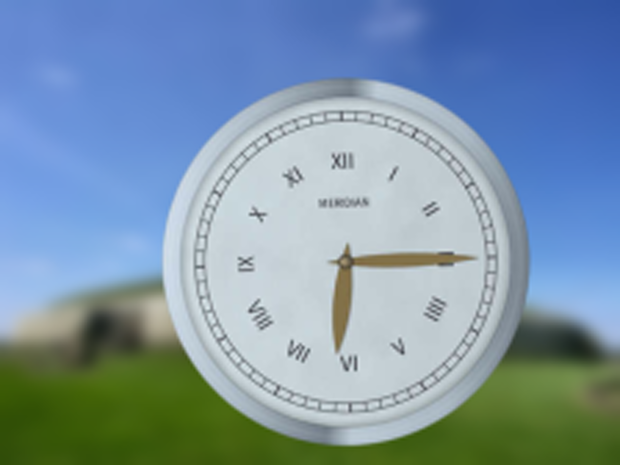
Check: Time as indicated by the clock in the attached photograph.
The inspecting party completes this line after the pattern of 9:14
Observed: 6:15
